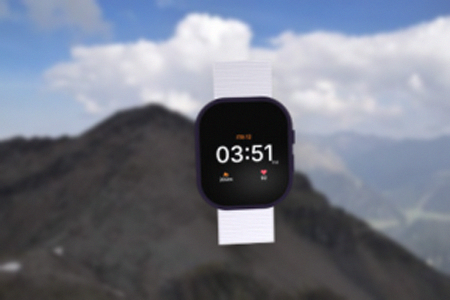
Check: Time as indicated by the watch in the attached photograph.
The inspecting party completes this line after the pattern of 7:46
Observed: 3:51
